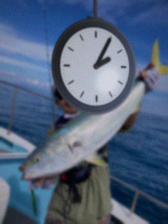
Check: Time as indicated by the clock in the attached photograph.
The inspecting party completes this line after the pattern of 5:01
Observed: 2:05
